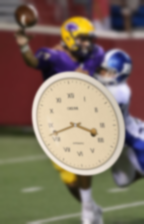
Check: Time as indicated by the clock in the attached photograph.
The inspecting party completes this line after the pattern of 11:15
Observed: 3:42
